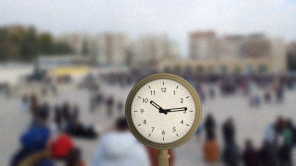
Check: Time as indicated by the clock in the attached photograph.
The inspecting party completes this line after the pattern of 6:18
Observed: 10:14
